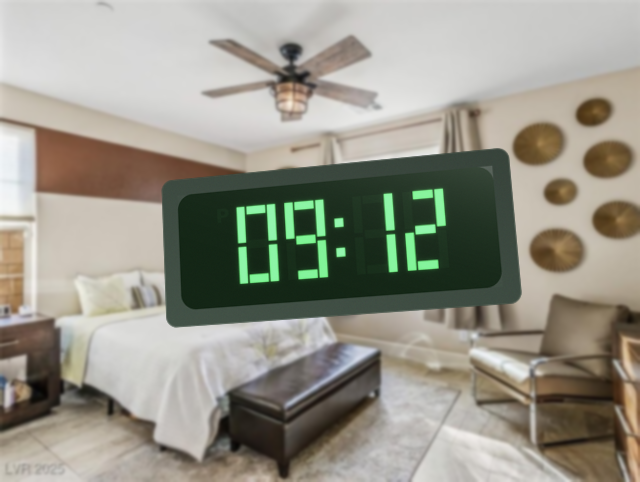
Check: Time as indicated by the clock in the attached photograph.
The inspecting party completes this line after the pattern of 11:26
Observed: 9:12
